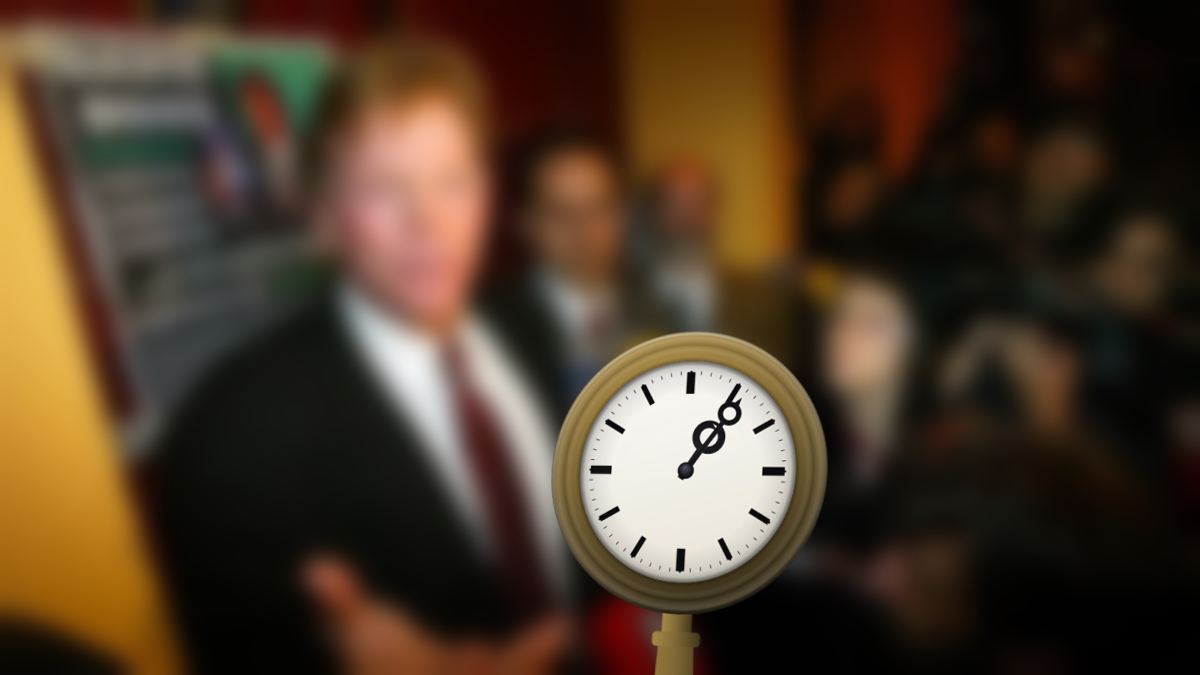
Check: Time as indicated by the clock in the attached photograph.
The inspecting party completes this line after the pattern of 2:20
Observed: 1:06
